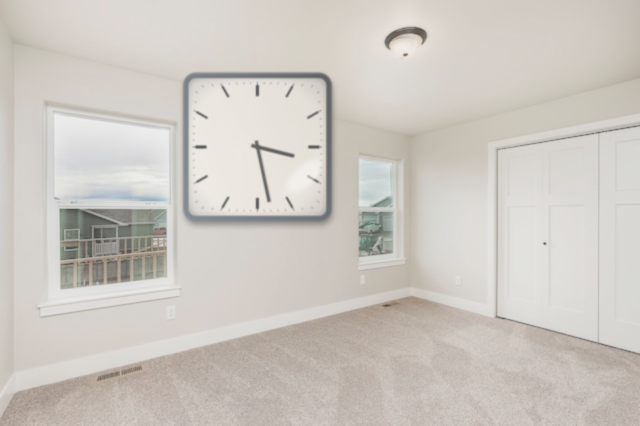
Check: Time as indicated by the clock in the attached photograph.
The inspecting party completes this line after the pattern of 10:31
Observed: 3:28
